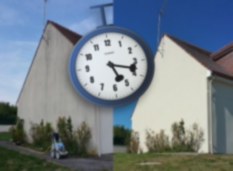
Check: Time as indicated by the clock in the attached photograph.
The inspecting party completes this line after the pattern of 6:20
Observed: 5:18
